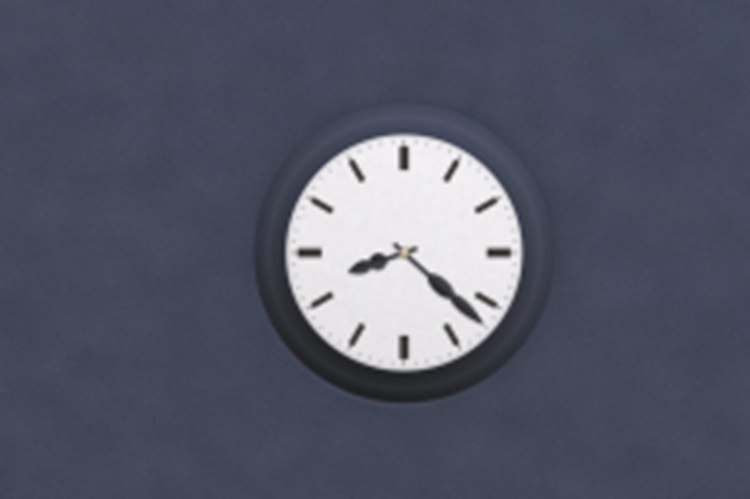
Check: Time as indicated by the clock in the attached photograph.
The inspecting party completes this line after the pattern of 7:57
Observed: 8:22
